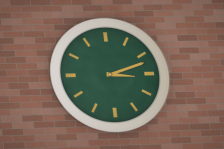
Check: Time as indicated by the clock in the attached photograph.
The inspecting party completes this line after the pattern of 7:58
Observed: 3:12
